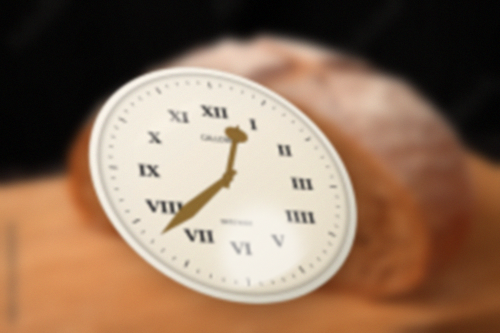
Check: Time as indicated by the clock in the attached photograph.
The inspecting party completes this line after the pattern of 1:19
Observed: 12:38
